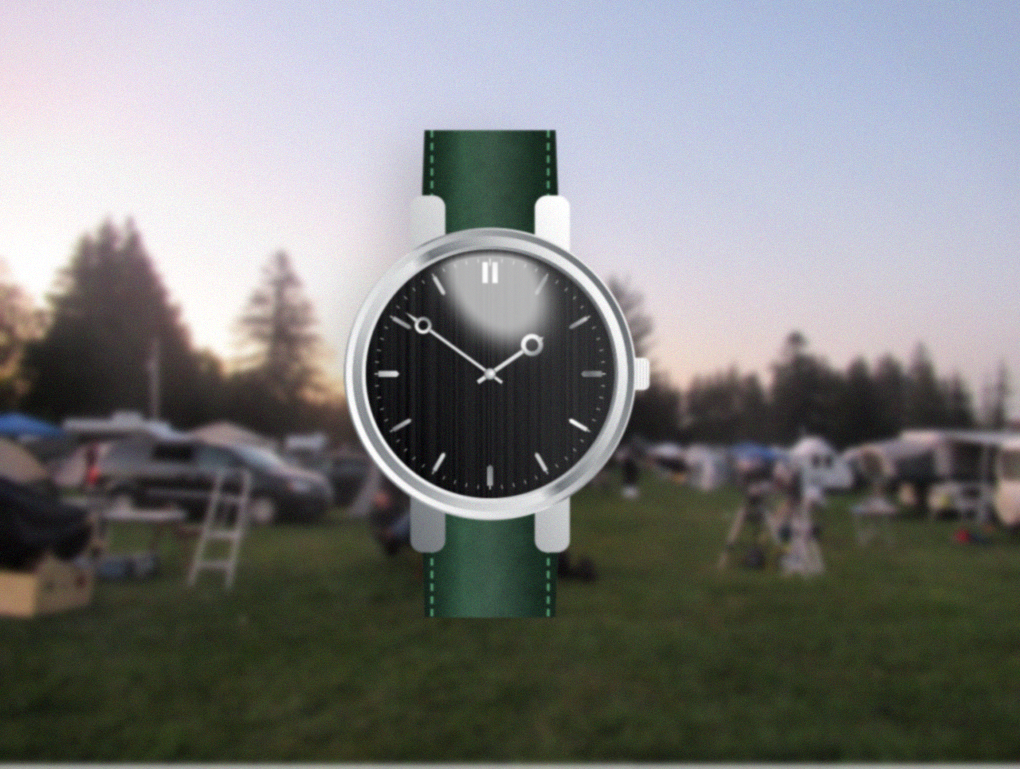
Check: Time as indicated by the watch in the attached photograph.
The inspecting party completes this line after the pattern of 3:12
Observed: 1:51
